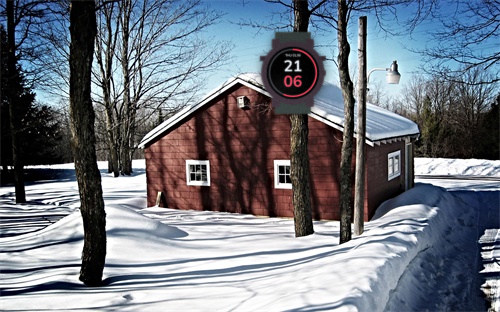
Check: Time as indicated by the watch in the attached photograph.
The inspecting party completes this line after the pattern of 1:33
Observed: 21:06
